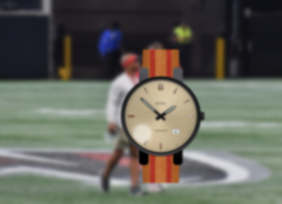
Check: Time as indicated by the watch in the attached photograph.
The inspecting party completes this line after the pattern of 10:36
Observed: 1:52
